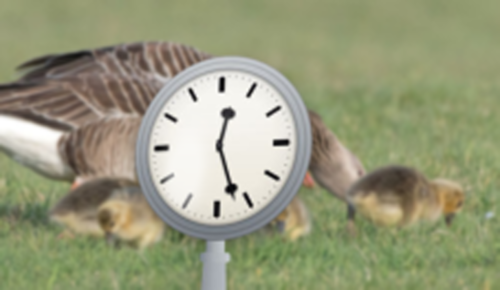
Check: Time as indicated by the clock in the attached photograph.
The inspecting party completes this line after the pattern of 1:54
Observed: 12:27
